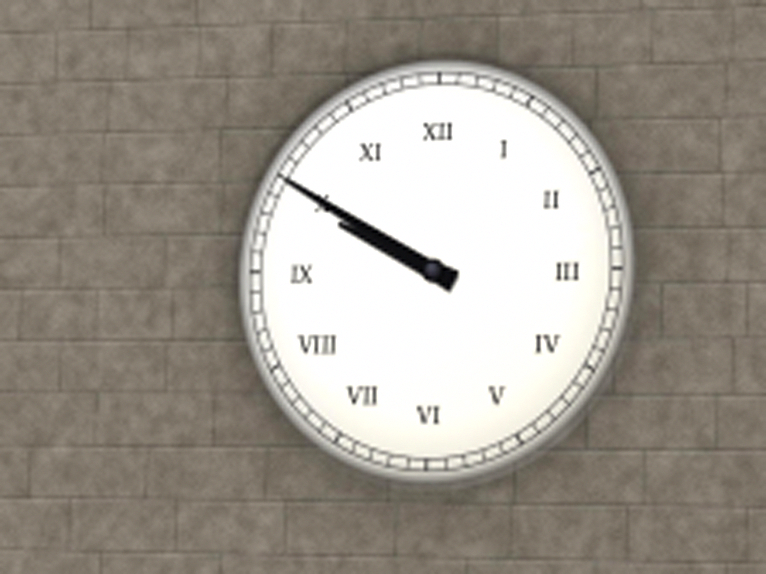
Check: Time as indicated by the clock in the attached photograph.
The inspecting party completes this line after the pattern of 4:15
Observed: 9:50
